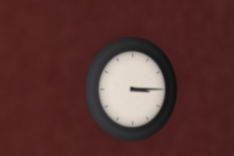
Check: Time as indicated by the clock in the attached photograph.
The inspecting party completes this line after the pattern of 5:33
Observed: 3:15
